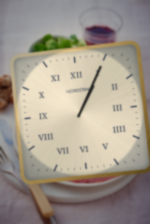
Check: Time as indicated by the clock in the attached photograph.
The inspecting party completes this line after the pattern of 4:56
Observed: 1:05
